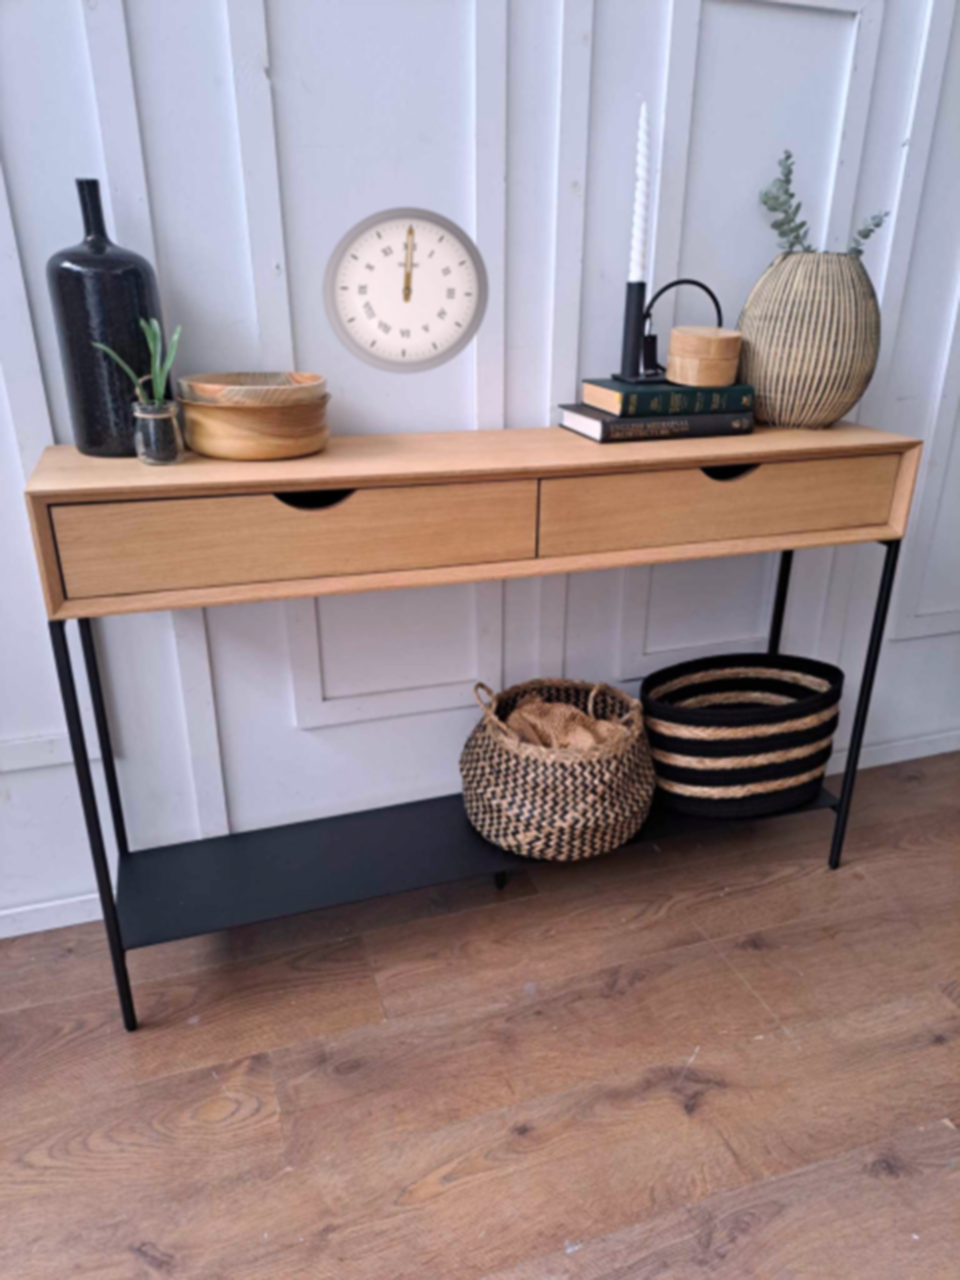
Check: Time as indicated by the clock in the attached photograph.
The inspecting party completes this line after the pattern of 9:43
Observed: 12:00
